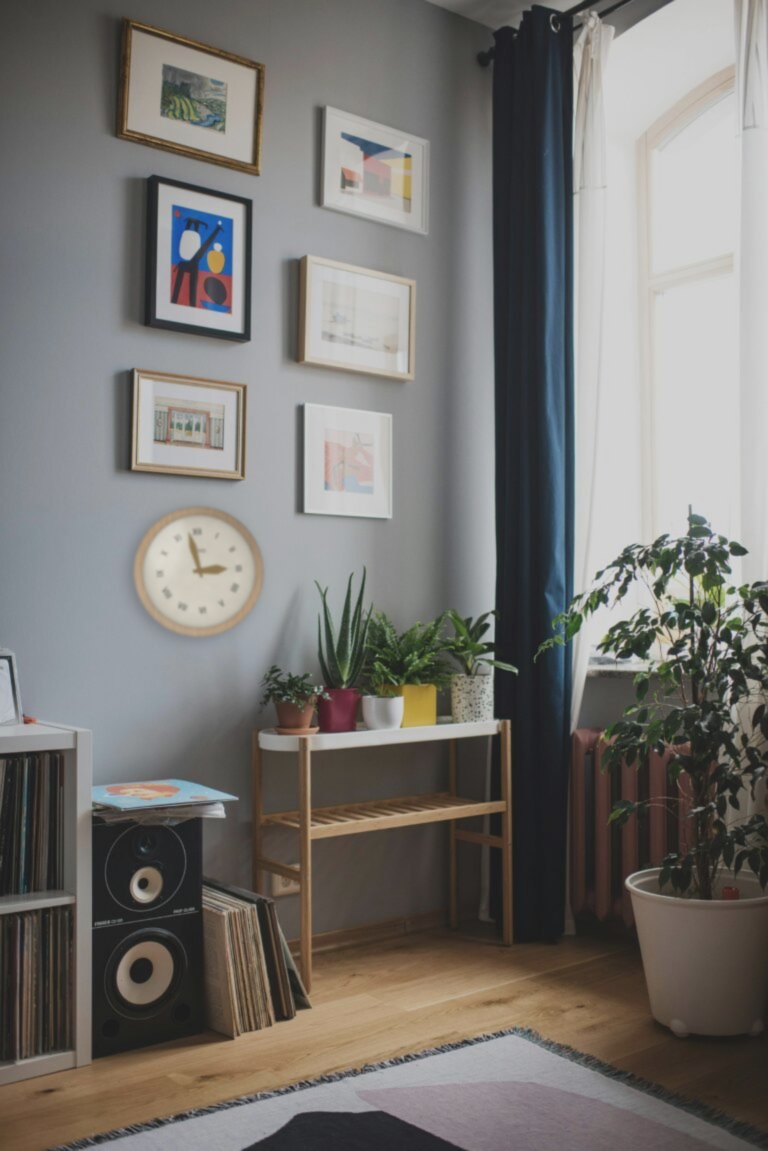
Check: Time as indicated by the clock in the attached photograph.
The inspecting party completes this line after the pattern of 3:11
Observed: 2:58
